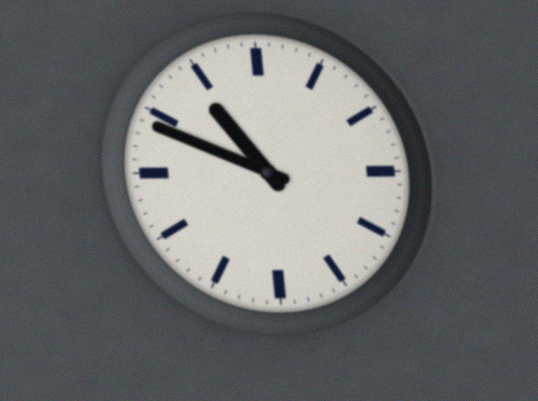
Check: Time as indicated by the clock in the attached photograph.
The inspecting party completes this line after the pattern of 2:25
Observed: 10:49
